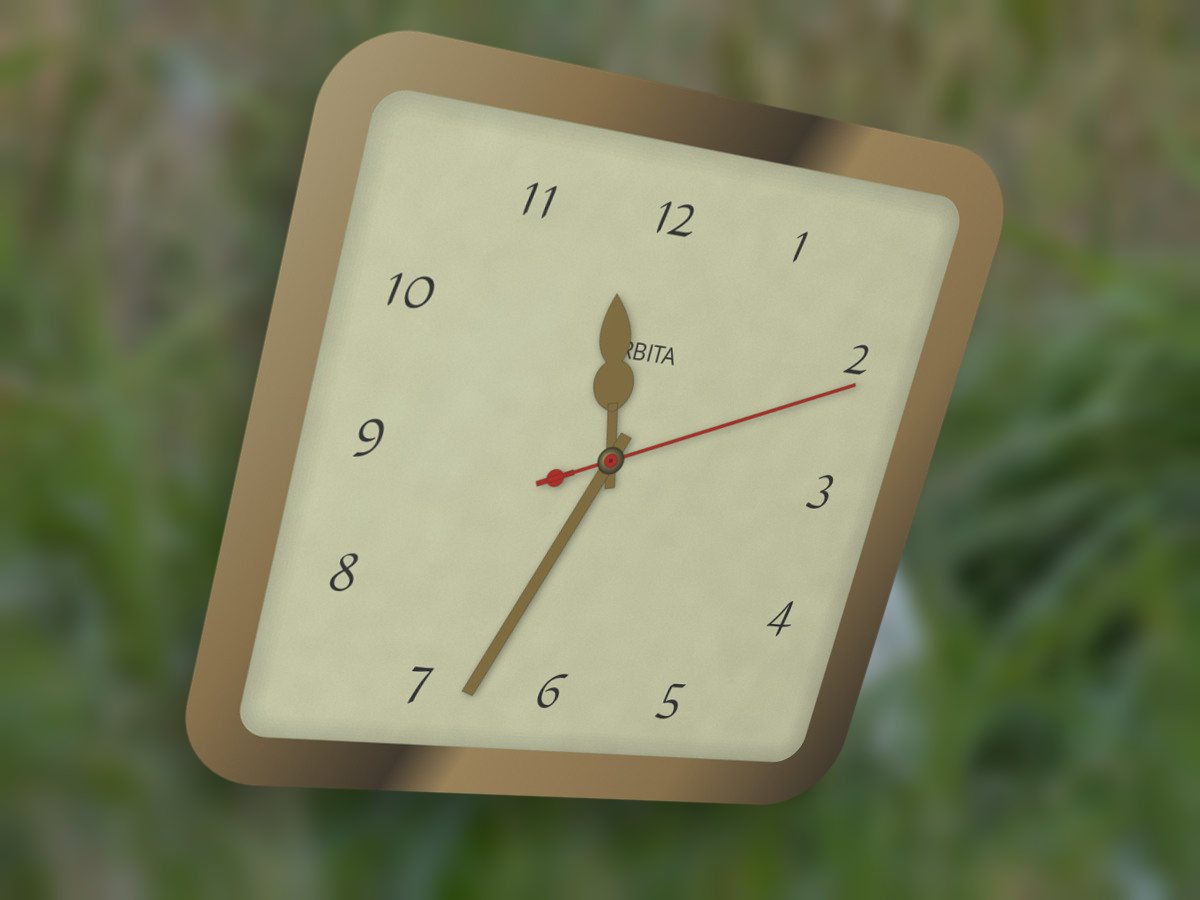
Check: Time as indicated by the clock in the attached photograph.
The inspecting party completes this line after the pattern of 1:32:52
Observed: 11:33:11
